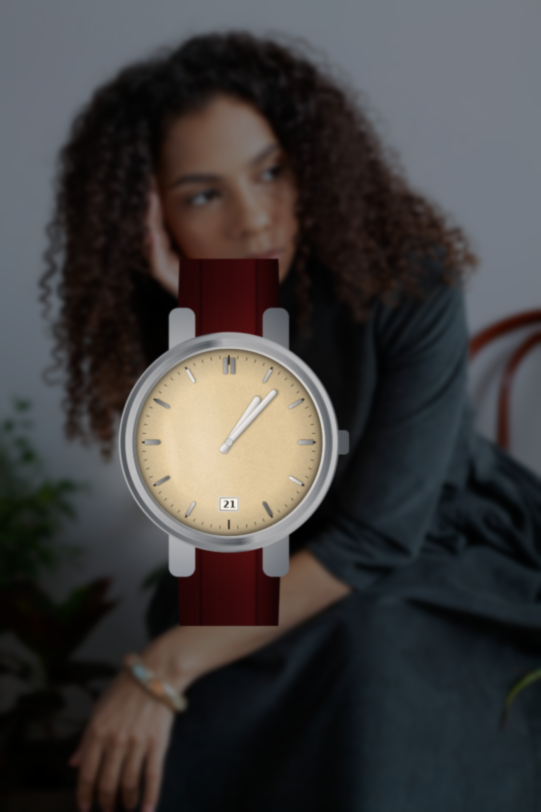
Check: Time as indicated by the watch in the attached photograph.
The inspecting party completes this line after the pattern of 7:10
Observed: 1:07
